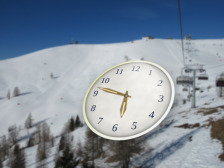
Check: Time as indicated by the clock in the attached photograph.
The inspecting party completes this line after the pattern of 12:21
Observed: 5:47
